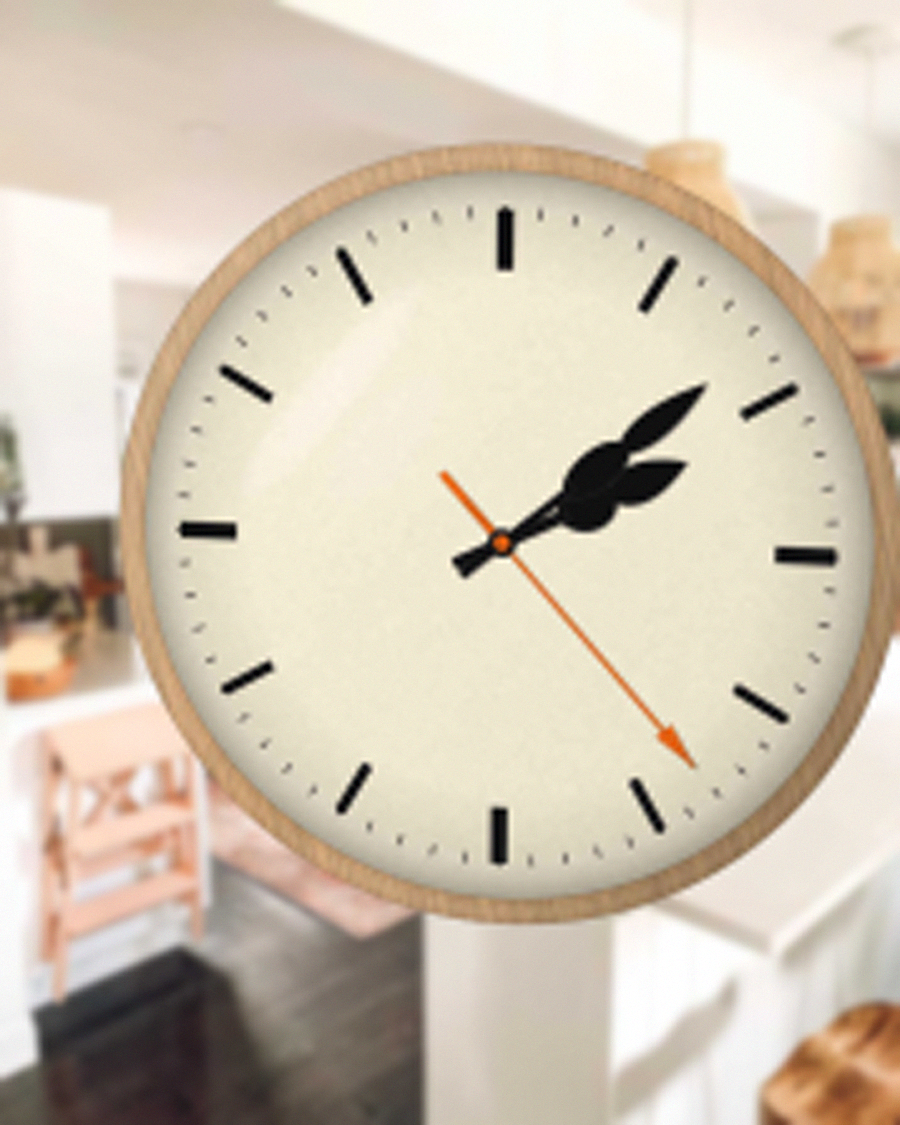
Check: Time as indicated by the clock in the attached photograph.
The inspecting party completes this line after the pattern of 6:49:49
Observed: 2:08:23
